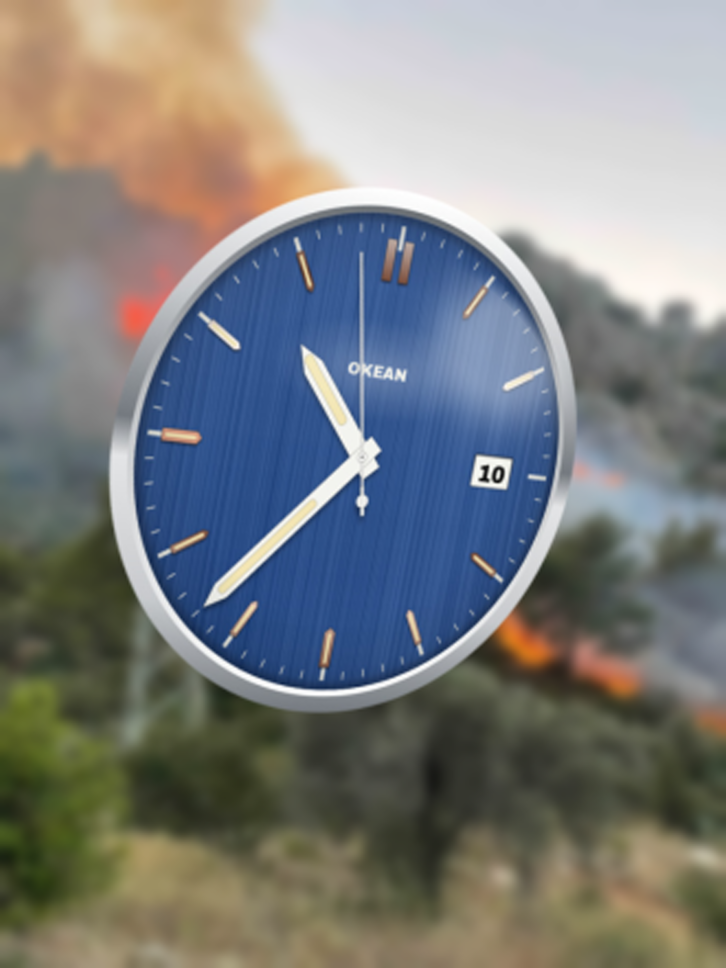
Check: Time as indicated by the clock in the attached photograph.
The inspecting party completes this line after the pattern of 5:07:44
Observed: 10:36:58
